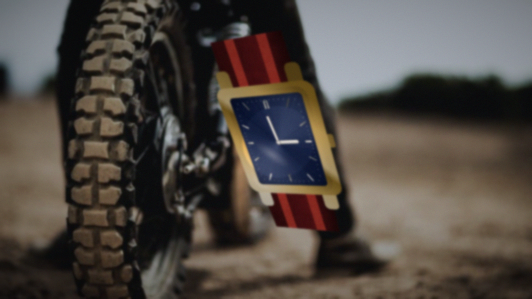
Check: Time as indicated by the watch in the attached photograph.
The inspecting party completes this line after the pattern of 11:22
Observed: 2:59
